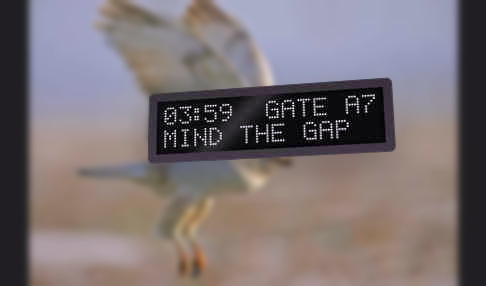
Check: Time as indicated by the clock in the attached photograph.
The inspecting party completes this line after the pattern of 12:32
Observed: 3:59
